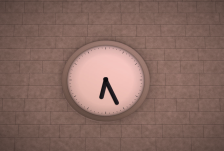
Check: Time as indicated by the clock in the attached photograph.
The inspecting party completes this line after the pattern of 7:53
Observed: 6:26
